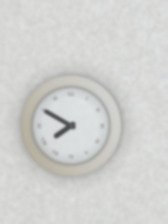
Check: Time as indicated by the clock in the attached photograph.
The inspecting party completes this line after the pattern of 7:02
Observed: 7:50
